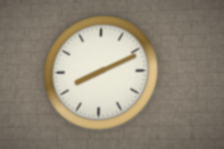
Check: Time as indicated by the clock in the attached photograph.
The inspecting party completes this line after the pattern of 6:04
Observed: 8:11
